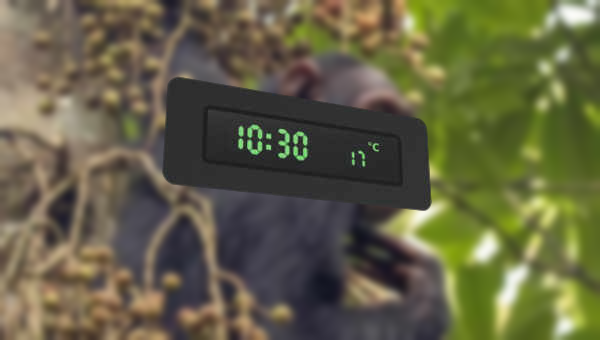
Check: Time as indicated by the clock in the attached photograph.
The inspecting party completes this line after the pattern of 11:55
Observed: 10:30
